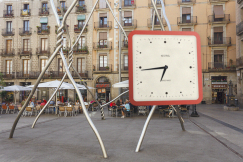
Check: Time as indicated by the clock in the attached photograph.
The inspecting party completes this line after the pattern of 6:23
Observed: 6:44
